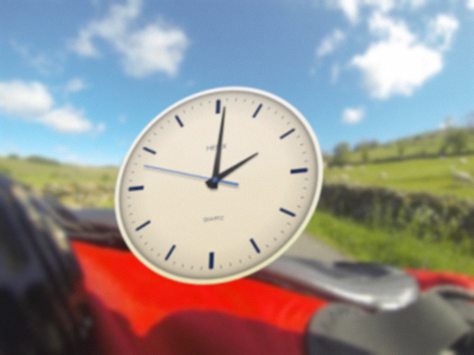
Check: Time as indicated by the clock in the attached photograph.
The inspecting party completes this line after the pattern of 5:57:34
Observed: 2:00:48
